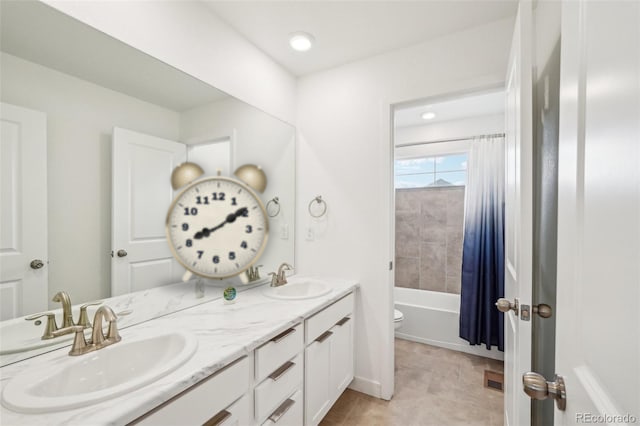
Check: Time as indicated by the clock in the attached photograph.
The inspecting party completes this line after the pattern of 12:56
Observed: 8:09
